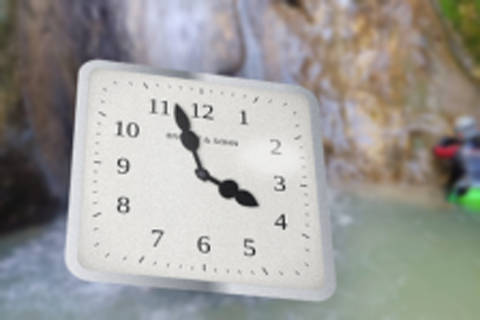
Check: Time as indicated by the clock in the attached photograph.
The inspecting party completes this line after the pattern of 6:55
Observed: 3:57
